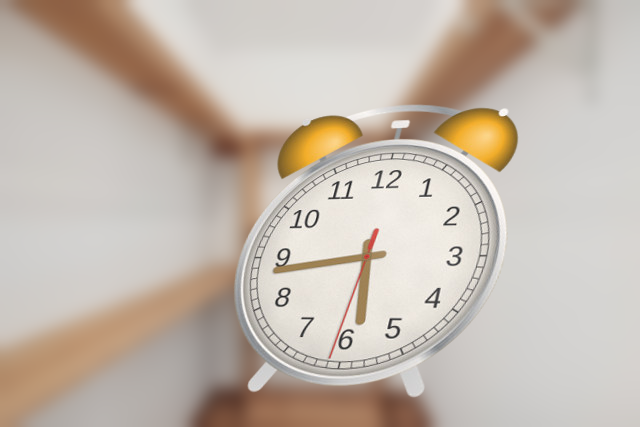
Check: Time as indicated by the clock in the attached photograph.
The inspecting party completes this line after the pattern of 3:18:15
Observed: 5:43:31
